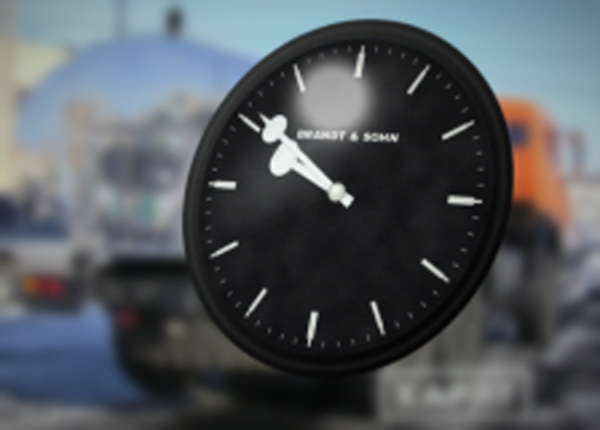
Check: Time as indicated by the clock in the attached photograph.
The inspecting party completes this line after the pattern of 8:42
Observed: 9:51
